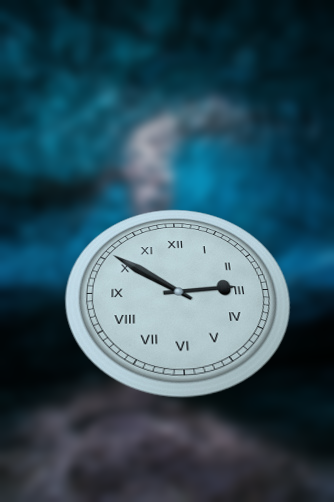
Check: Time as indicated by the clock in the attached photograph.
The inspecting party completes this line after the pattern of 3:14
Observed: 2:51
